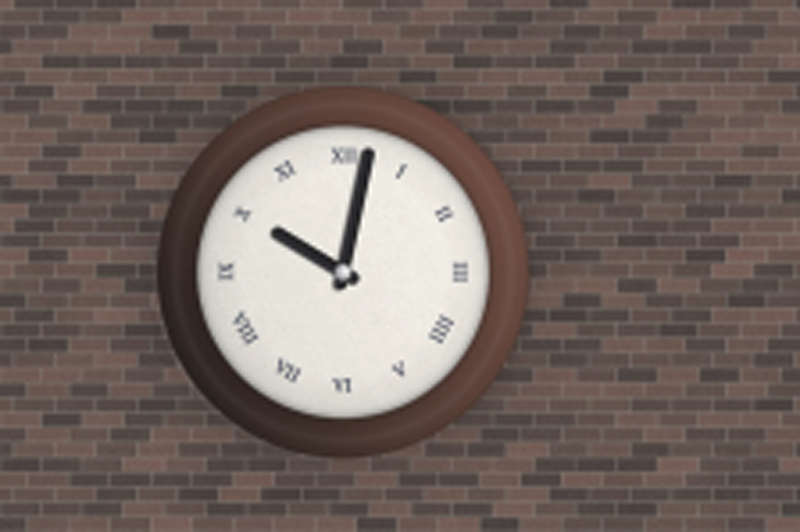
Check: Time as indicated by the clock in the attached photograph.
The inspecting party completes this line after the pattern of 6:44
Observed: 10:02
